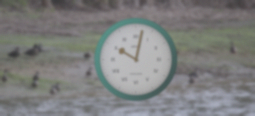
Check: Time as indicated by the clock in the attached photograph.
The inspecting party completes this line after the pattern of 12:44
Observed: 10:02
